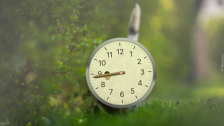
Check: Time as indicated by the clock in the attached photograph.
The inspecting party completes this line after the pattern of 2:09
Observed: 8:44
